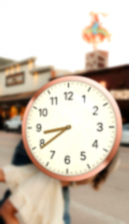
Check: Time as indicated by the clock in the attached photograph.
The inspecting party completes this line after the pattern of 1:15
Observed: 8:39
